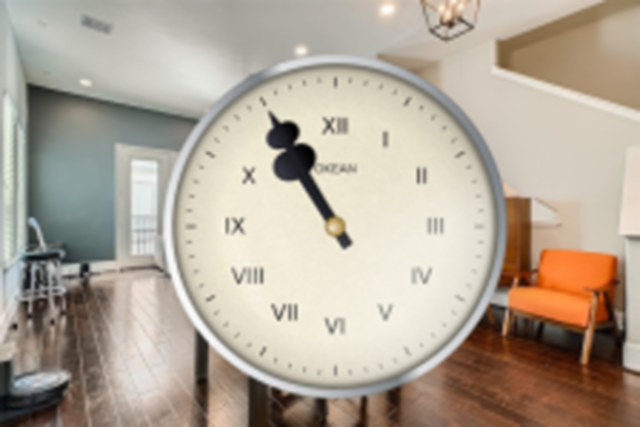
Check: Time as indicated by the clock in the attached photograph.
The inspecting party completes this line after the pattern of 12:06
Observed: 10:55
